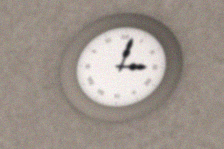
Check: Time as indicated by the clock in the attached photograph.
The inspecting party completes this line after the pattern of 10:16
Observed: 3:02
